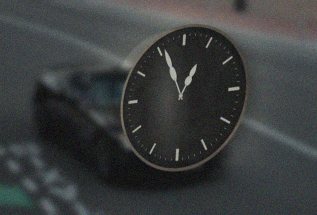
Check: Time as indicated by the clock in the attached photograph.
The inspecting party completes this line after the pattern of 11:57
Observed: 12:56
